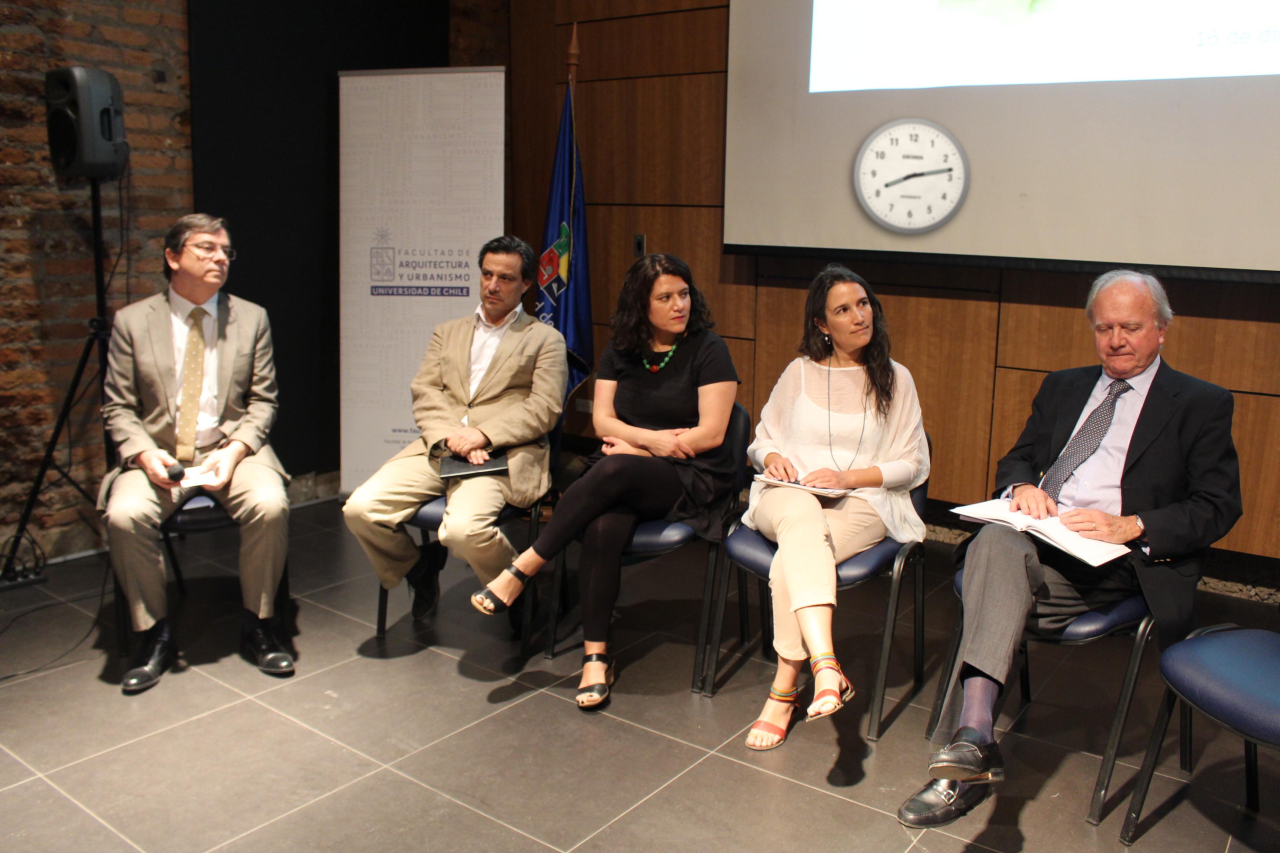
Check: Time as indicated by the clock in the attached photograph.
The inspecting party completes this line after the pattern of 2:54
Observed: 8:13
